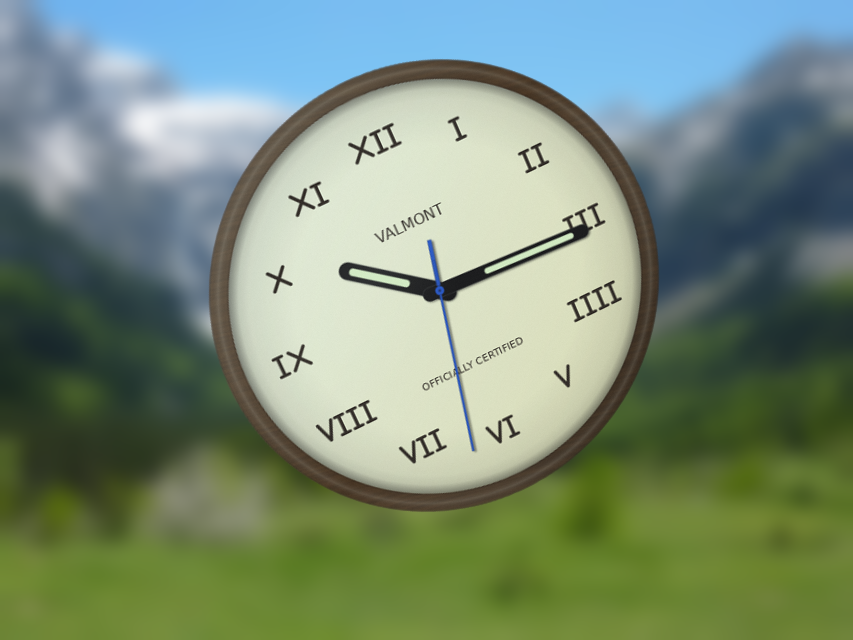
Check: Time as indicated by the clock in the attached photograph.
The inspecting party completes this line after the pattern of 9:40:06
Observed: 10:15:32
